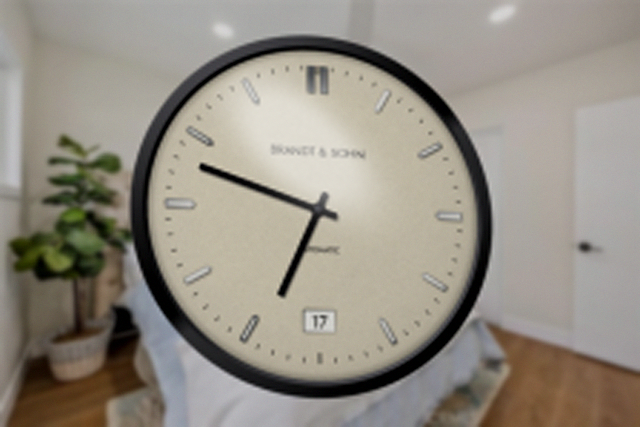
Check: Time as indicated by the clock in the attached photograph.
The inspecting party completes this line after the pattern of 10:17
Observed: 6:48
